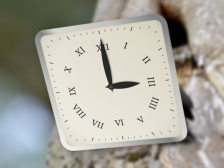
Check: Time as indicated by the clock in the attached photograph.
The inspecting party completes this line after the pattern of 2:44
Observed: 3:00
